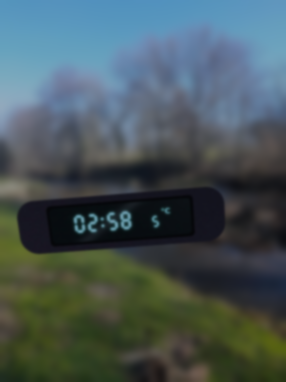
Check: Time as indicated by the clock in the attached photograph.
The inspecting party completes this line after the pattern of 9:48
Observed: 2:58
